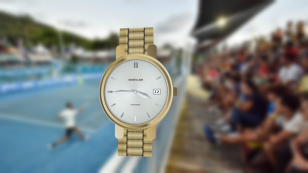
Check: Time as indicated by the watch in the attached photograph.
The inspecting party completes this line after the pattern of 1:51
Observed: 3:45
